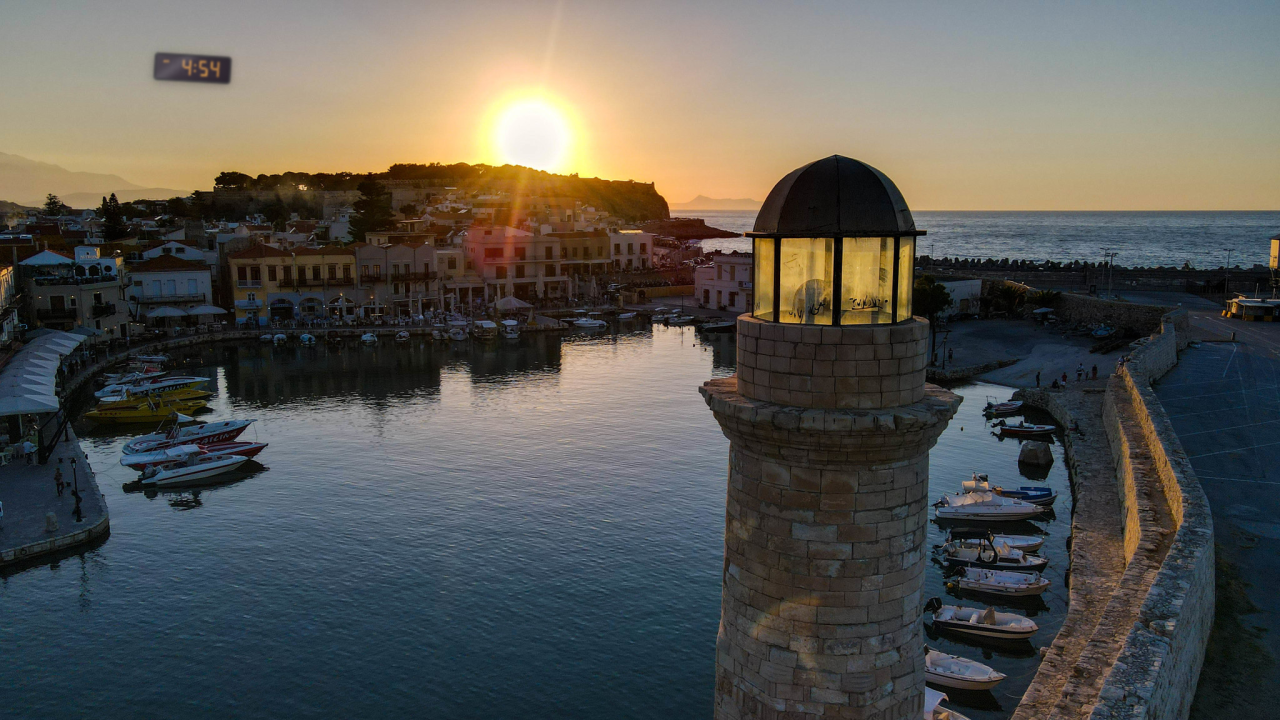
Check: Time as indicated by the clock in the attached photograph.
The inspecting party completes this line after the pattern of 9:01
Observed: 4:54
